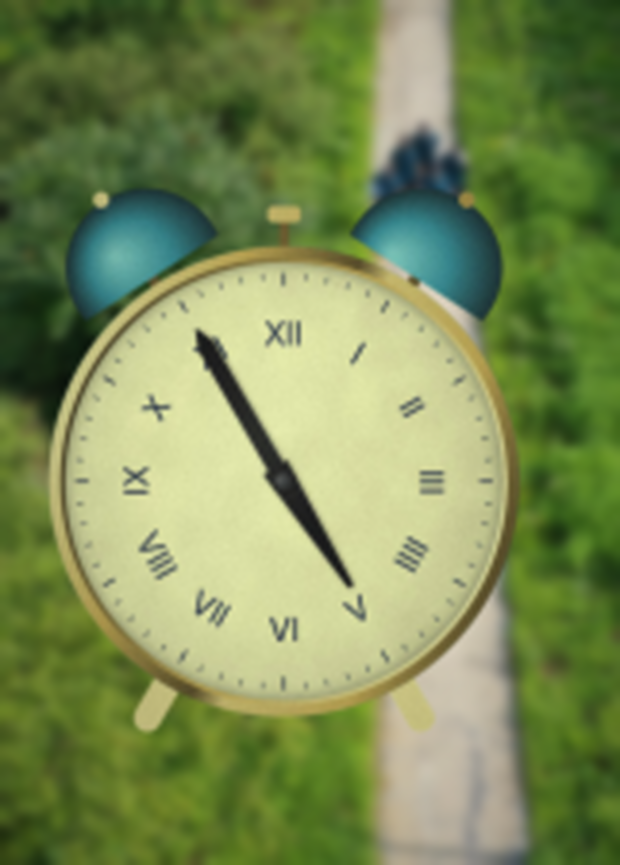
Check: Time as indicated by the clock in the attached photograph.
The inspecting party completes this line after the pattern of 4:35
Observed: 4:55
